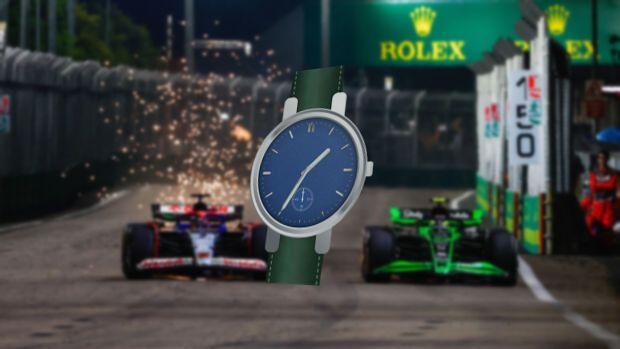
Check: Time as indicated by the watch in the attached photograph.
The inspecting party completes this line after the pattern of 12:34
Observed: 1:35
